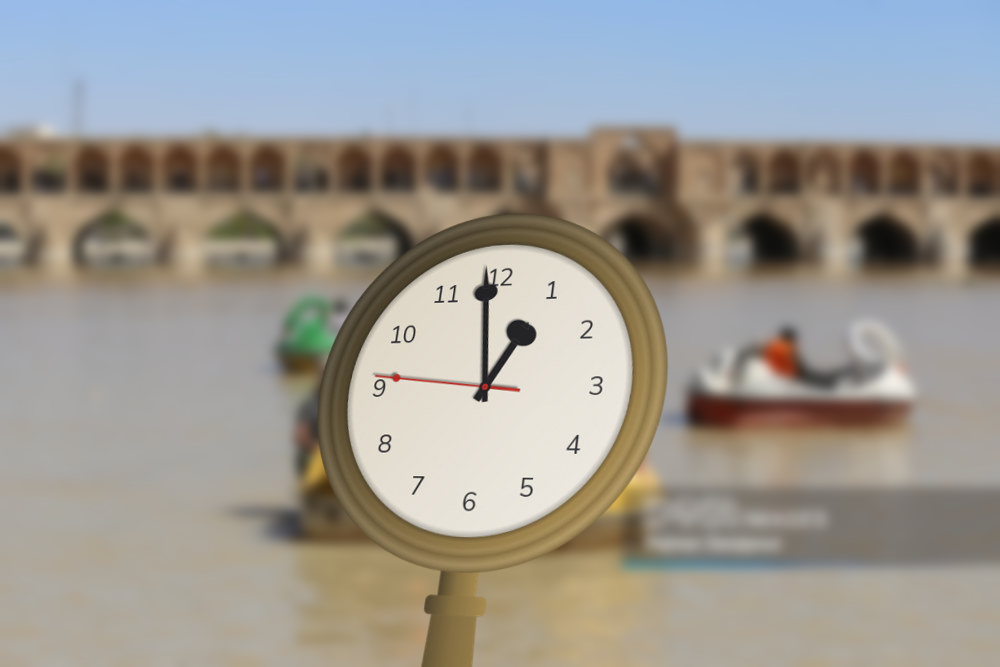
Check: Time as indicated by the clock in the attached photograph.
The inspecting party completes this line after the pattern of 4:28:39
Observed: 12:58:46
